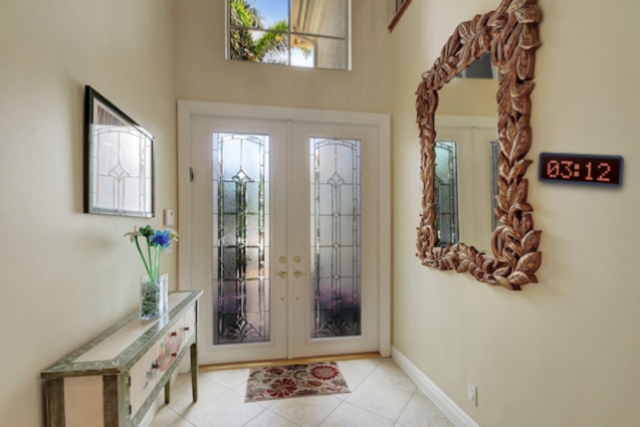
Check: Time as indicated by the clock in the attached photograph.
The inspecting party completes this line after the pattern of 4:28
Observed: 3:12
